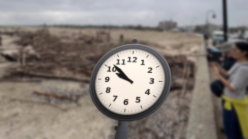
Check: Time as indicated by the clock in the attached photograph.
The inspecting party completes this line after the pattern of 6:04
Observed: 9:52
